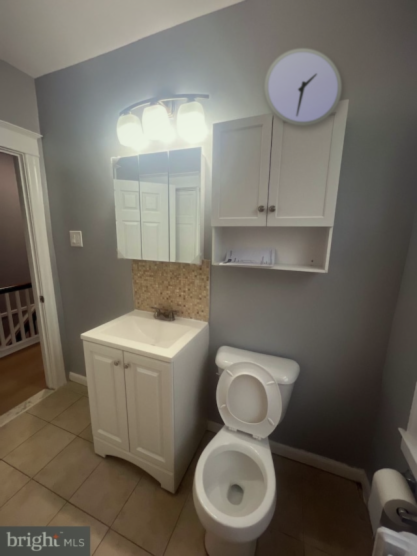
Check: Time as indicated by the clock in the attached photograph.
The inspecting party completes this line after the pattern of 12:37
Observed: 1:32
